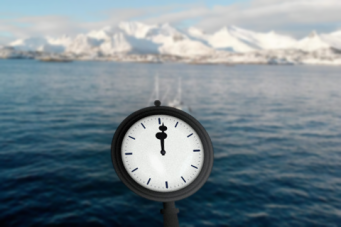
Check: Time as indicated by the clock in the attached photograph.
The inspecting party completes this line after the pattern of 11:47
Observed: 12:01
